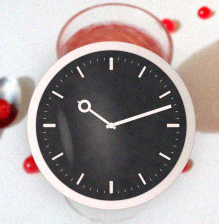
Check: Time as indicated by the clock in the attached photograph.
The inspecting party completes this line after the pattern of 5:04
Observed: 10:12
